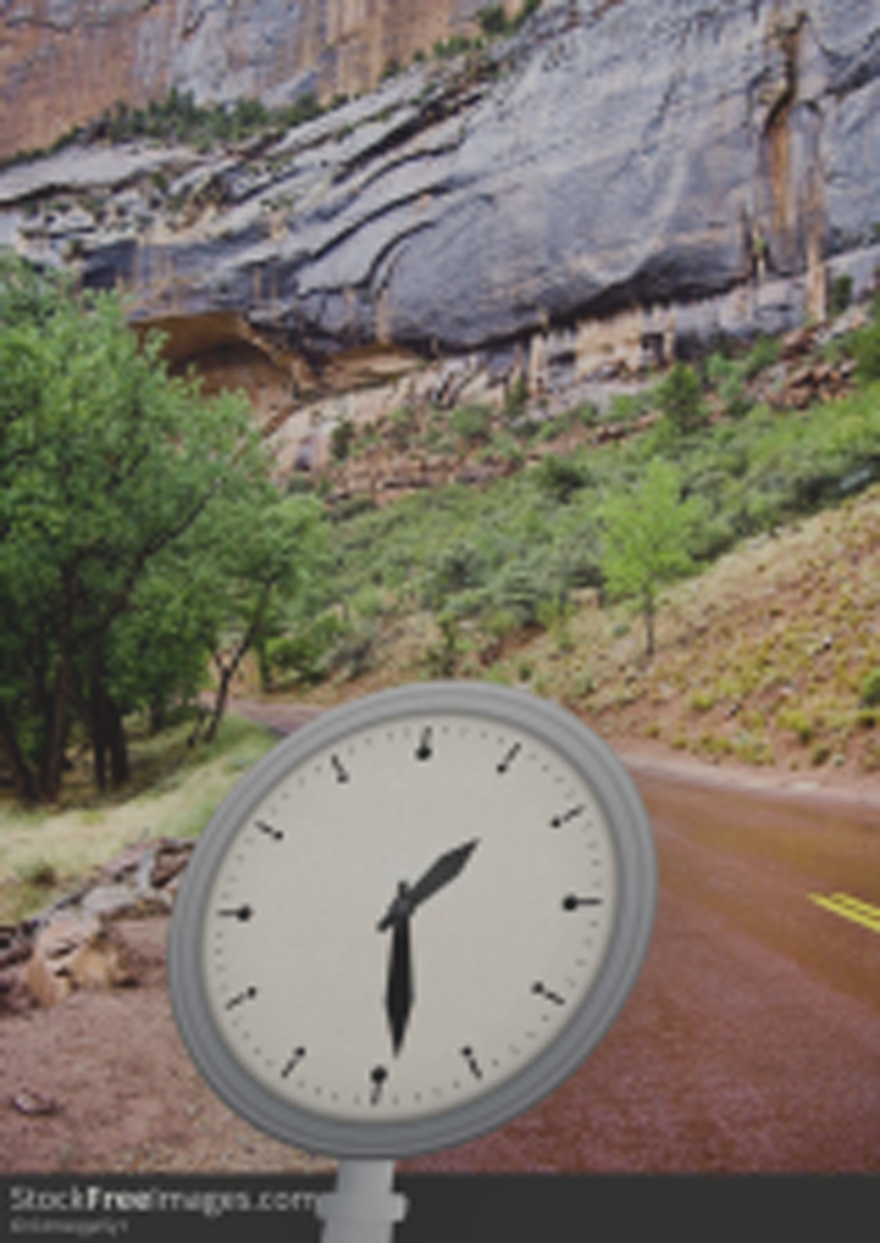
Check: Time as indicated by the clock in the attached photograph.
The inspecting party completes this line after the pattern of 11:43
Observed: 1:29
